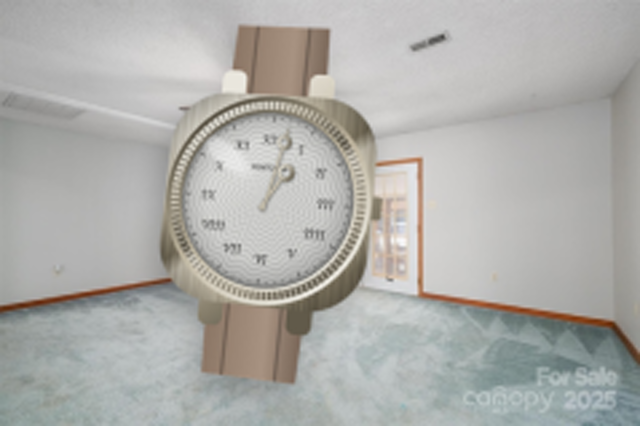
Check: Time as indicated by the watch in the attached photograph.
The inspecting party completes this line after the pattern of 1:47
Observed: 1:02
